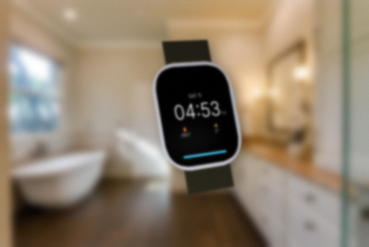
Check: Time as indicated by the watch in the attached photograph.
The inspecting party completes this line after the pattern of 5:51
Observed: 4:53
